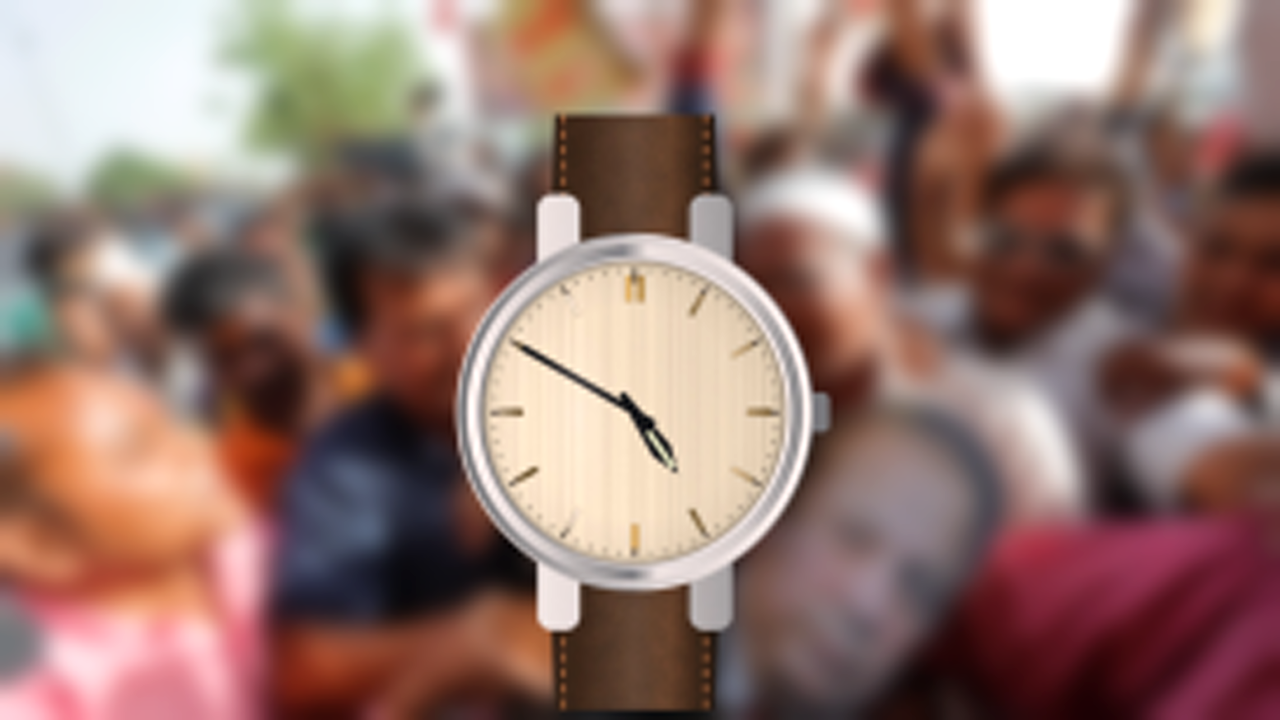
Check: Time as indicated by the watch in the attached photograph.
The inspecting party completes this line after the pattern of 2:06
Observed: 4:50
